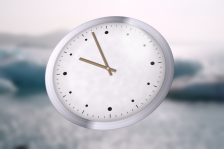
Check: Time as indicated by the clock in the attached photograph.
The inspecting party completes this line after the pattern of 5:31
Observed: 9:57
